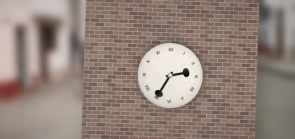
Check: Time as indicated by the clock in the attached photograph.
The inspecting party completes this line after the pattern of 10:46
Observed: 2:35
